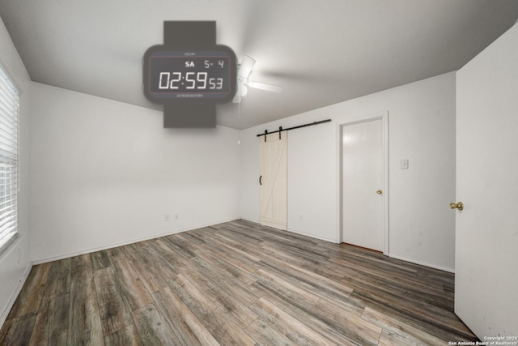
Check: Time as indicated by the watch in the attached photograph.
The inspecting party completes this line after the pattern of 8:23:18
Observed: 2:59:53
